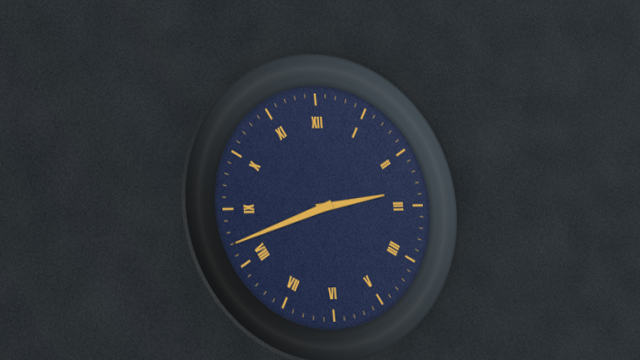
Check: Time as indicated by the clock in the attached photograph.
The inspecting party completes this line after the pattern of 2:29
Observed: 2:42
